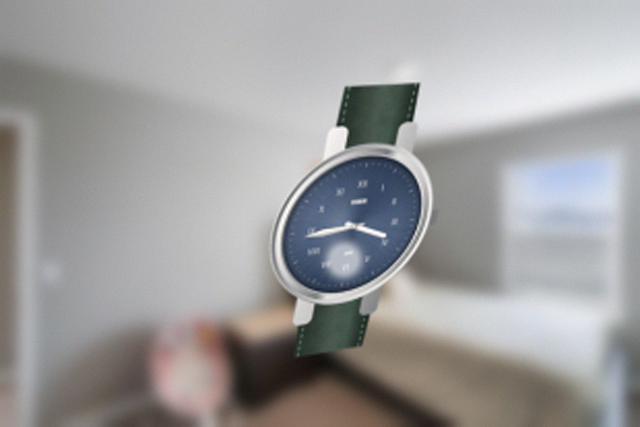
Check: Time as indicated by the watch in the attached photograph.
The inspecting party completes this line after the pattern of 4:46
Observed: 3:44
